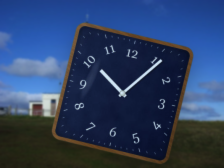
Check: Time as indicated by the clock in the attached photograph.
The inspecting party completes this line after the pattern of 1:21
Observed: 10:06
